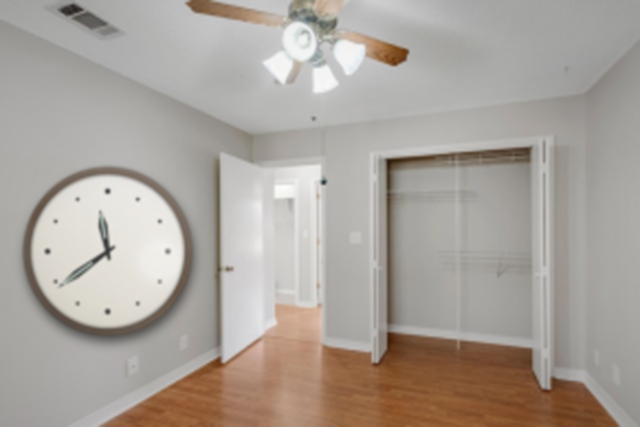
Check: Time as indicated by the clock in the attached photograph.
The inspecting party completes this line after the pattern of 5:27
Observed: 11:39
